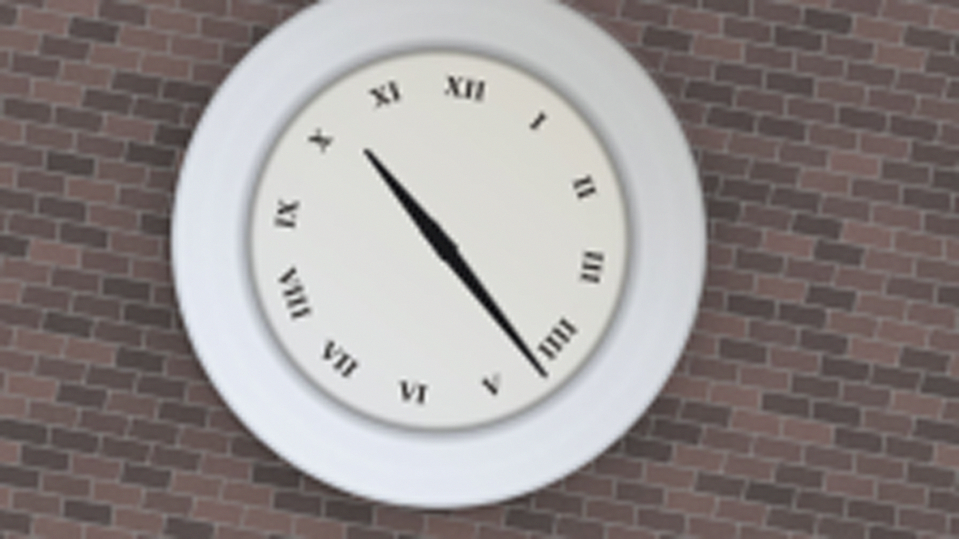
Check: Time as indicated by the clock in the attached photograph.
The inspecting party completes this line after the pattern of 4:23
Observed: 10:22
